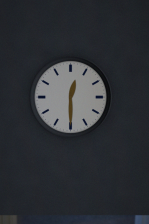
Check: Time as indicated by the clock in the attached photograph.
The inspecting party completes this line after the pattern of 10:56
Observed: 12:30
